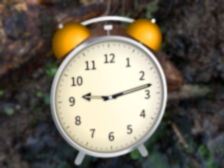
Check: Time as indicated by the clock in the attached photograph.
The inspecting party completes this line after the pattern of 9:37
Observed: 9:13
